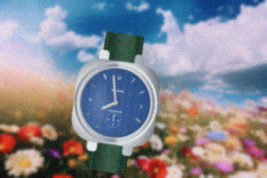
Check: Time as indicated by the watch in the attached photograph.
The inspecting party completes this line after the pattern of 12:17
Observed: 7:58
